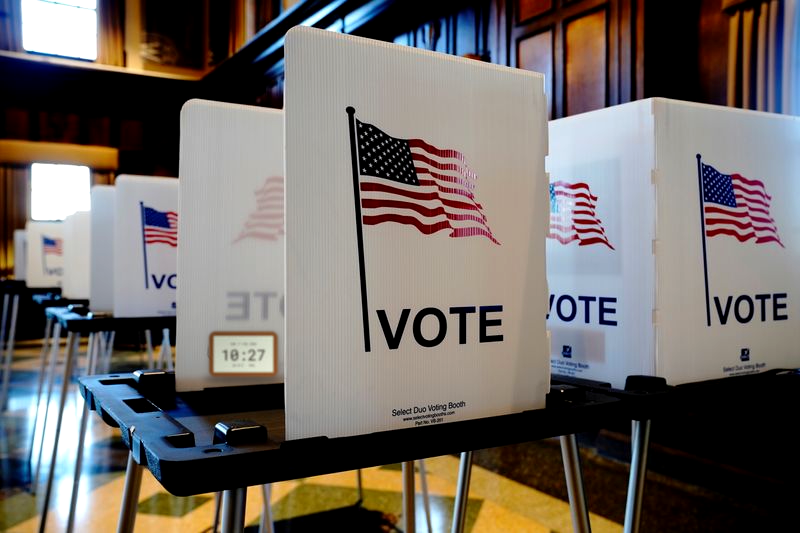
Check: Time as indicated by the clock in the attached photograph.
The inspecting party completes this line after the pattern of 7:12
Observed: 10:27
